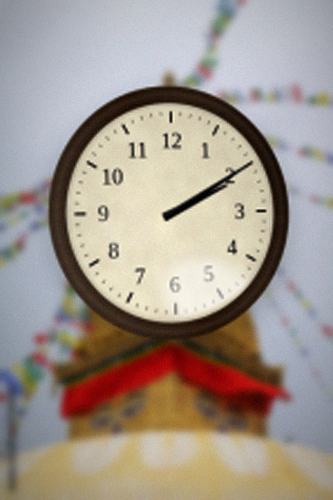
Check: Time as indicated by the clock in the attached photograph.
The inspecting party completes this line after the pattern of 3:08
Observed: 2:10
